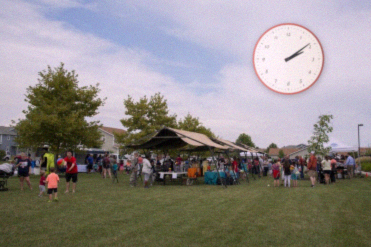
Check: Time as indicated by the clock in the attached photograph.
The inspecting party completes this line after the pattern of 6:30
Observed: 2:09
